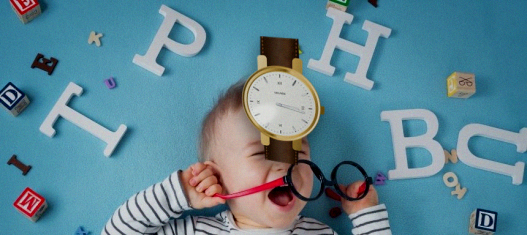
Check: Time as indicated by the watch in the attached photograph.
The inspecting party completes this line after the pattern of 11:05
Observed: 3:17
